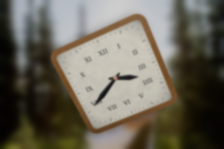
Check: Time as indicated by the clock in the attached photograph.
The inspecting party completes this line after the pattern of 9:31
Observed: 3:40
